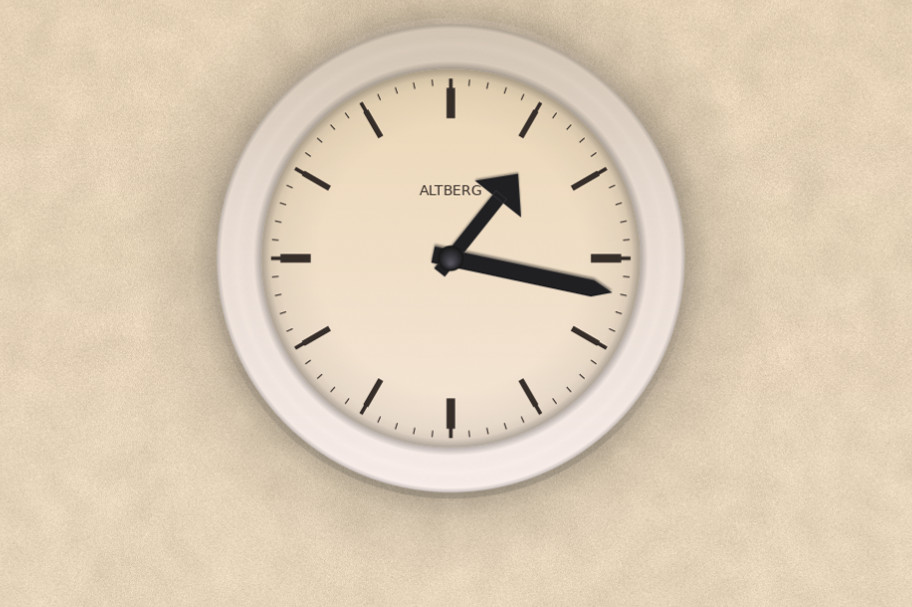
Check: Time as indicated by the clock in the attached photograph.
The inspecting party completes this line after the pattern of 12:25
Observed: 1:17
